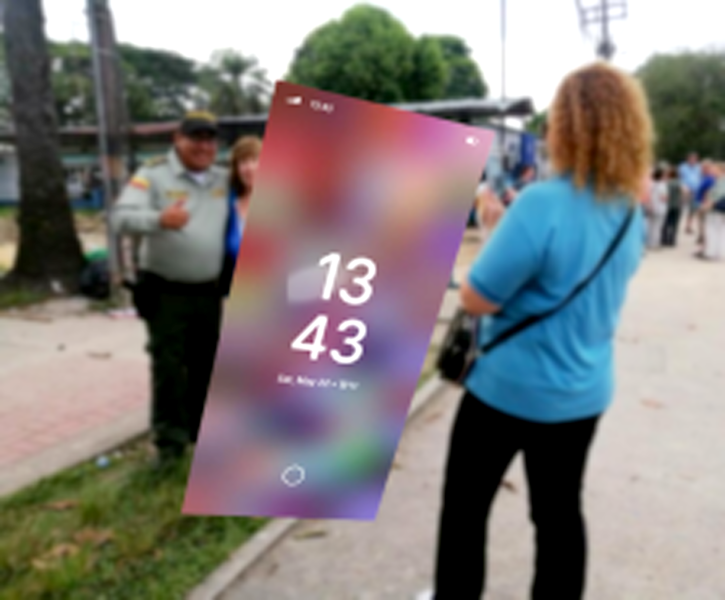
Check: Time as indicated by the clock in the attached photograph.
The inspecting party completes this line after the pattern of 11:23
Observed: 13:43
